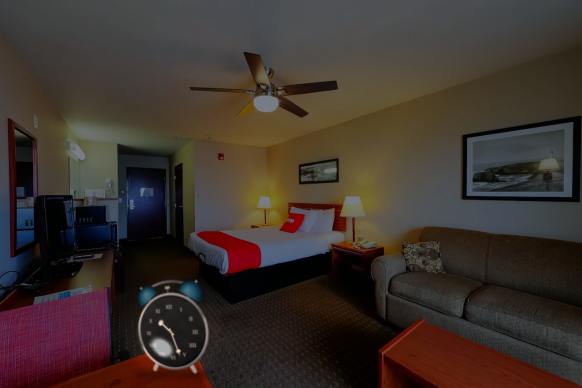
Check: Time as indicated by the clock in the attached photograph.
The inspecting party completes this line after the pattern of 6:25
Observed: 10:27
